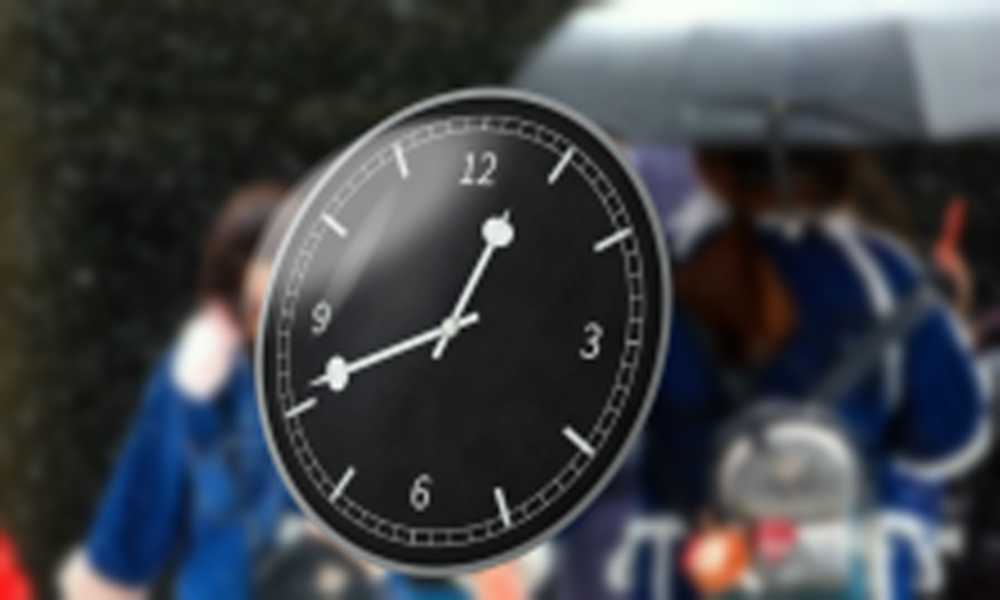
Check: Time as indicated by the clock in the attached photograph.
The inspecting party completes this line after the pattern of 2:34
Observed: 12:41
